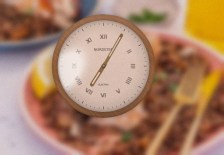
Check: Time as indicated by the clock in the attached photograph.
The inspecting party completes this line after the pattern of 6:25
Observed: 7:05
